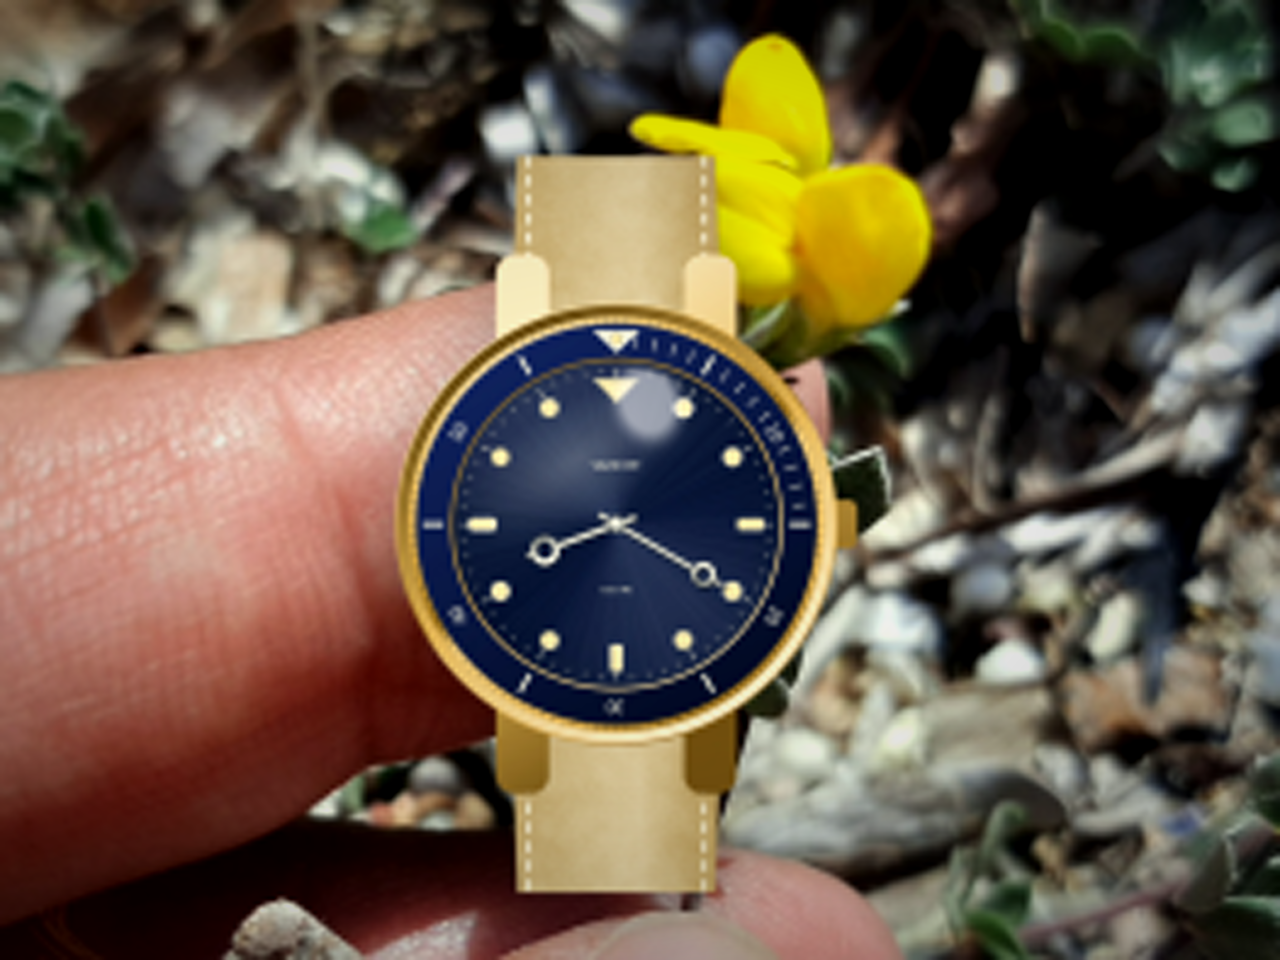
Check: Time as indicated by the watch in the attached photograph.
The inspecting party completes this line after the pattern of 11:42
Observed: 8:20
